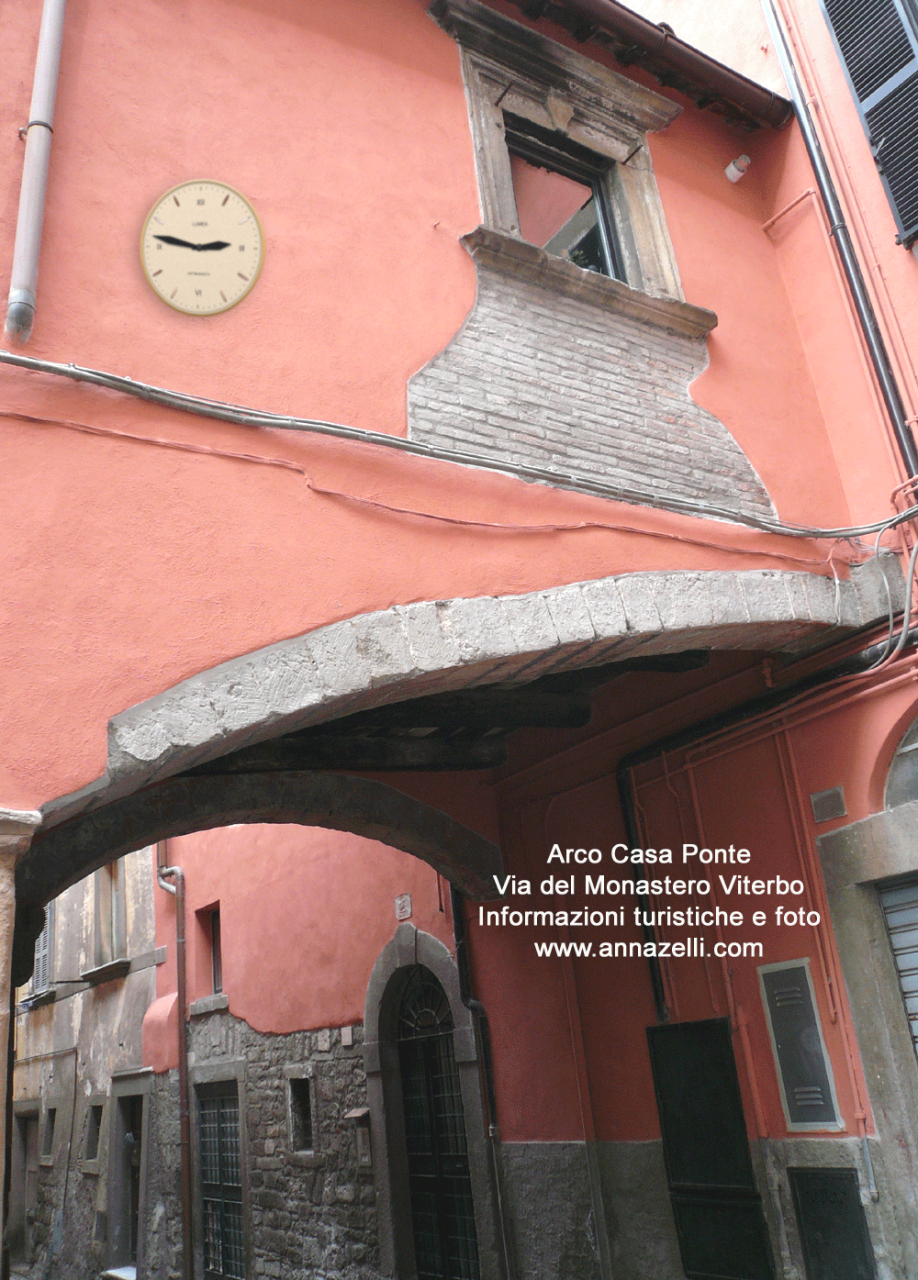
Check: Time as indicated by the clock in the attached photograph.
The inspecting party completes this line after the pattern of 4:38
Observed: 2:47
